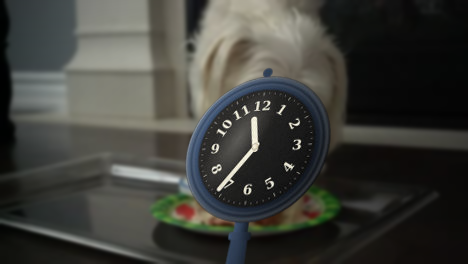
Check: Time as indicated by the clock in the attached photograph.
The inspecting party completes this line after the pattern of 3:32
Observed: 11:36
